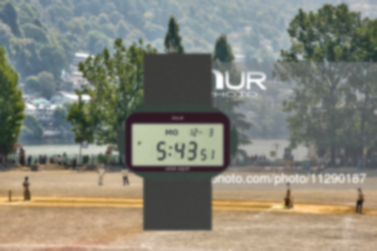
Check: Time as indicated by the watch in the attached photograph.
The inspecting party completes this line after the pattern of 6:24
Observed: 5:43
